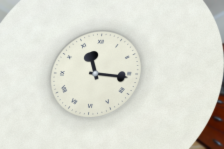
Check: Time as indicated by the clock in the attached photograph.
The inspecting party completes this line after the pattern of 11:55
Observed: 11:16
